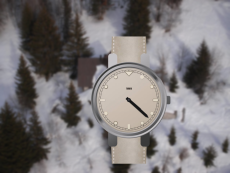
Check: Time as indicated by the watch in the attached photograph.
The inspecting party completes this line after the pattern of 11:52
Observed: 4:22
